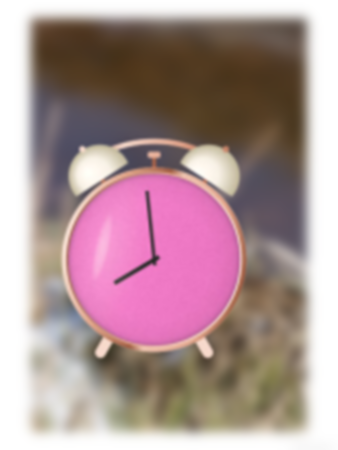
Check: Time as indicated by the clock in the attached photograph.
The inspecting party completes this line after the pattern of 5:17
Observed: 7:59
